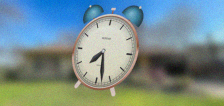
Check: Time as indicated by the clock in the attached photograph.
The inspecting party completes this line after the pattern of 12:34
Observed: 7:28
